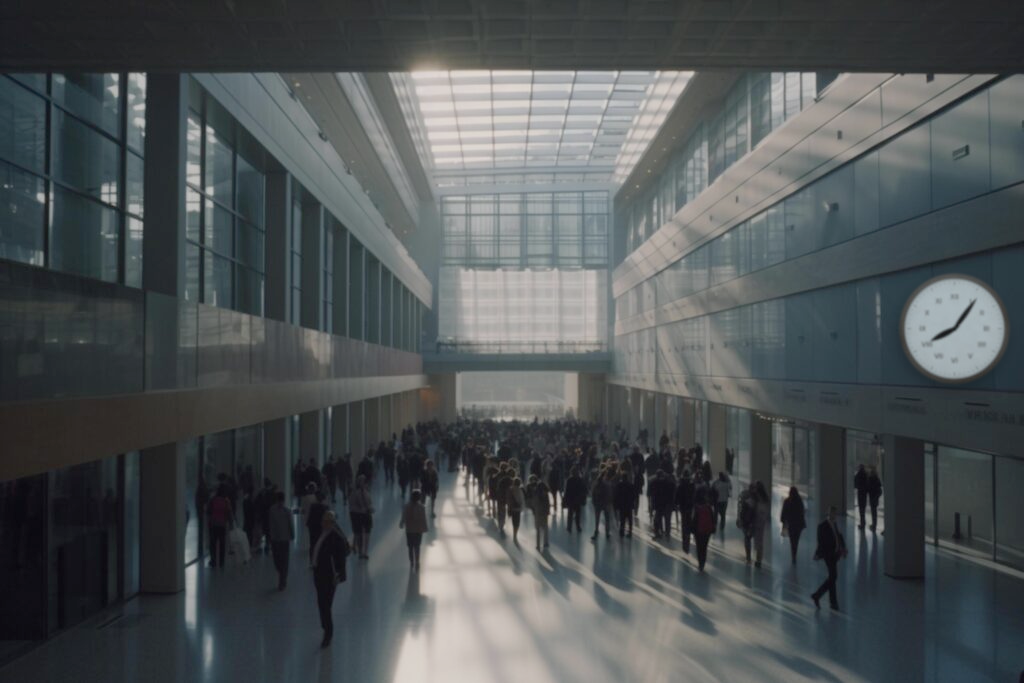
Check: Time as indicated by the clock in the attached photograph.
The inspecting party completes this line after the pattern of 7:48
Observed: 8:06
